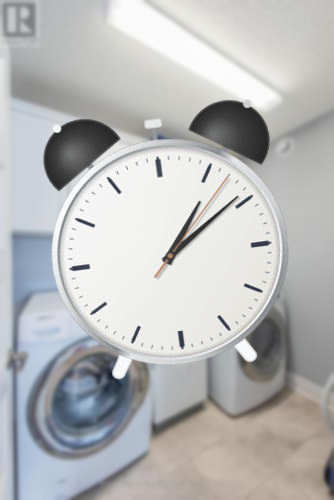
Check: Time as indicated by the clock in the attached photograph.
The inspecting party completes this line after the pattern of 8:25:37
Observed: 1:09:07
